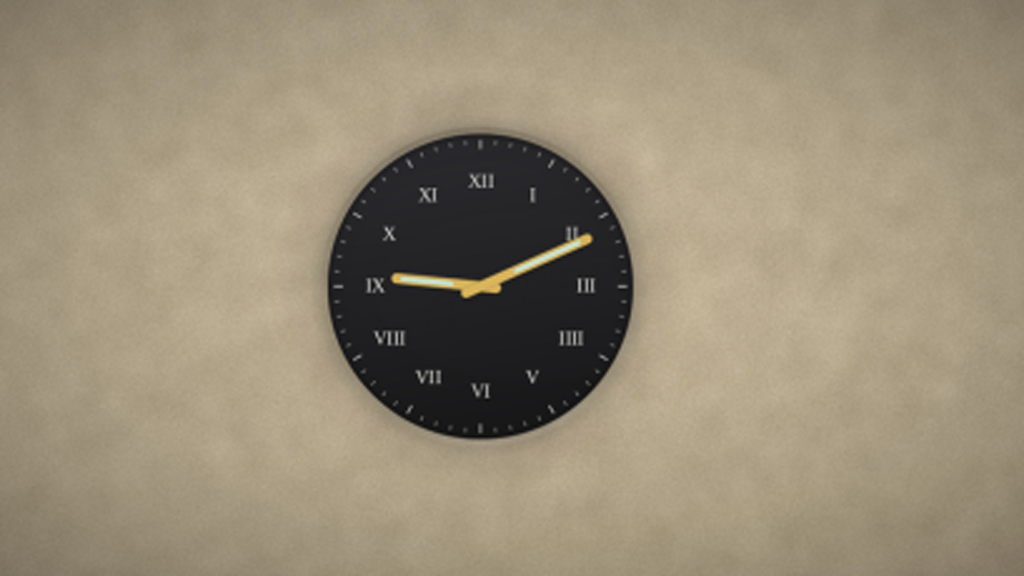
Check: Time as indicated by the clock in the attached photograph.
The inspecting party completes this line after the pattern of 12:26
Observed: 9:11
